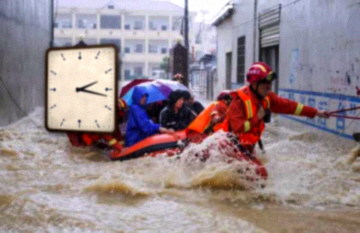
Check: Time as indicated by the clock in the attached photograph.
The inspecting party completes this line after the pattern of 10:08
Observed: 2:17
